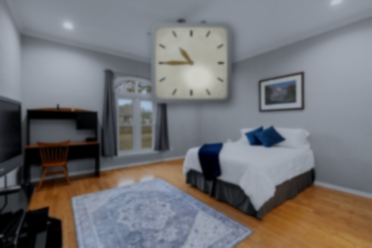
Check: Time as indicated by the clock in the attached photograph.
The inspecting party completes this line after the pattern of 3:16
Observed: 10:45
